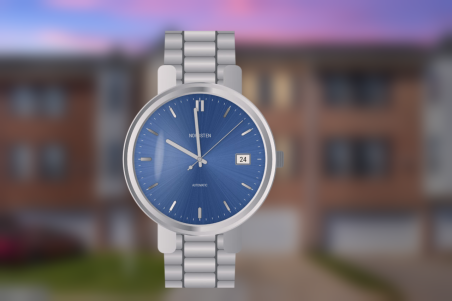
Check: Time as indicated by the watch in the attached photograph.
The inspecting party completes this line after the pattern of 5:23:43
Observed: 9:59:08
